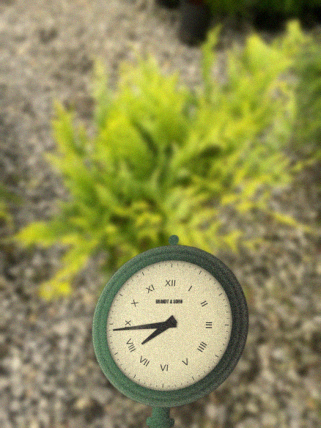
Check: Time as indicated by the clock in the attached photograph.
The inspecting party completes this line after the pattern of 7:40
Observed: 7:44
